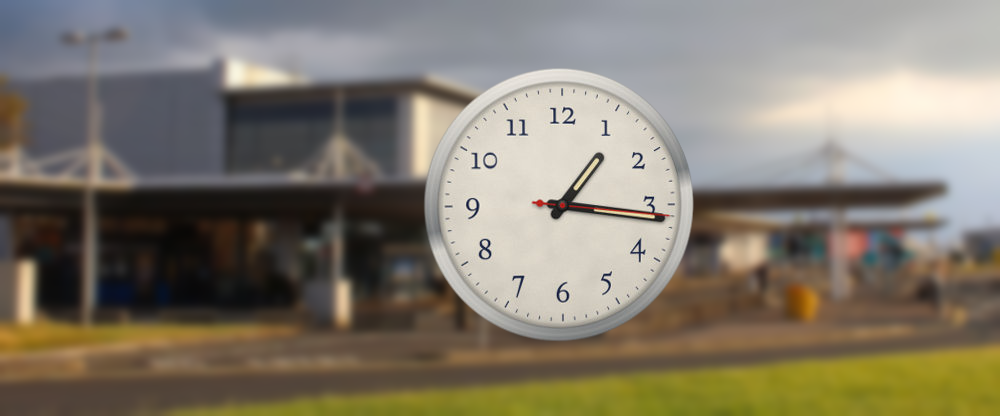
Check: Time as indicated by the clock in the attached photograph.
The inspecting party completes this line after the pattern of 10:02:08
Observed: 1:16:16
